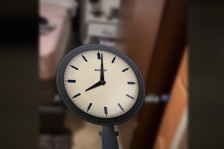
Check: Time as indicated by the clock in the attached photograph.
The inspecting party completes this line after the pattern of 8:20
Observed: 8:01
